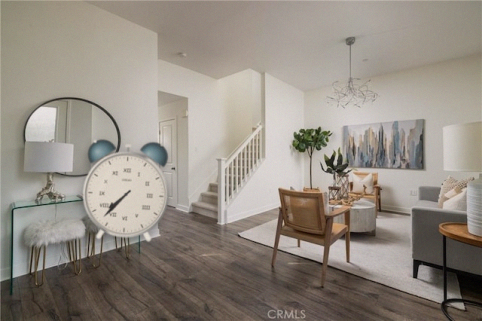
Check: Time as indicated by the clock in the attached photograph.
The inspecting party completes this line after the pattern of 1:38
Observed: 7:37
